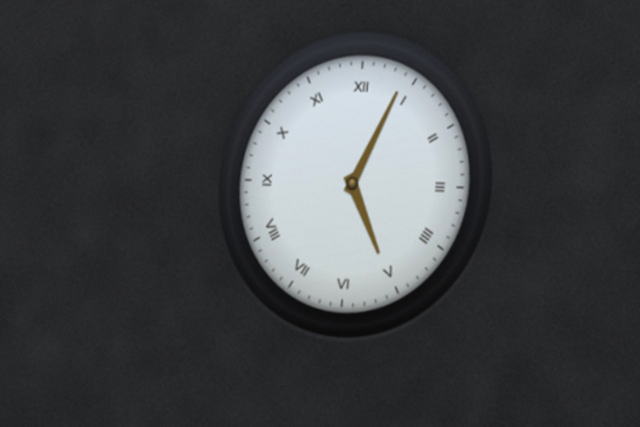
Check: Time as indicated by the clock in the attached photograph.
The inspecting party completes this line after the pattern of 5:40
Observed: 5:04
